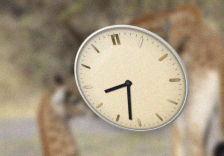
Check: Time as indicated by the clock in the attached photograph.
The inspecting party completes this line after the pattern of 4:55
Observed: 8:32
